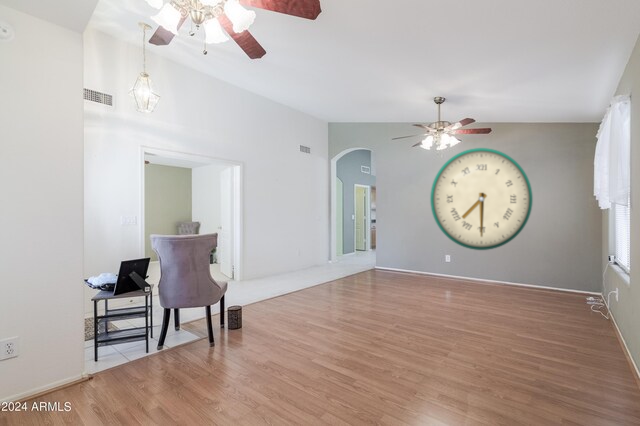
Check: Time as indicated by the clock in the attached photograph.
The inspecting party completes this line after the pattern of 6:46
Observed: 7:30
